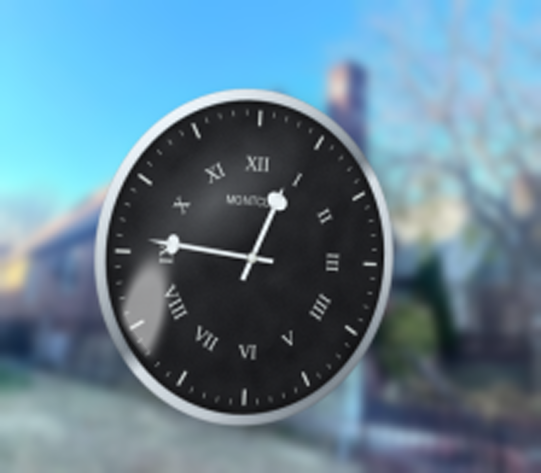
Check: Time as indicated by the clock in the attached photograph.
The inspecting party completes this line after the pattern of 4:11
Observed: 12:46
